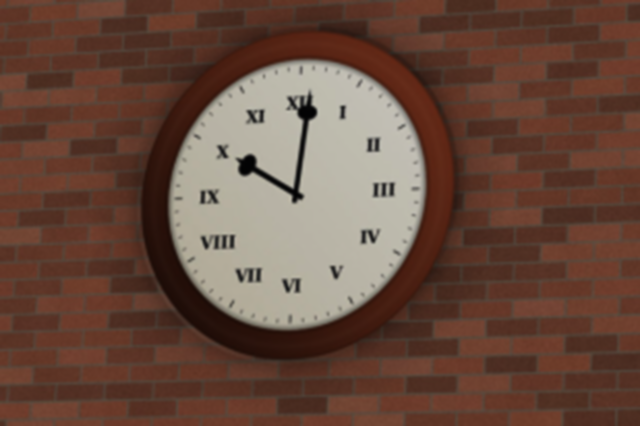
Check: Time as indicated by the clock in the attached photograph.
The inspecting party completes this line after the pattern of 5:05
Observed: 10:01
